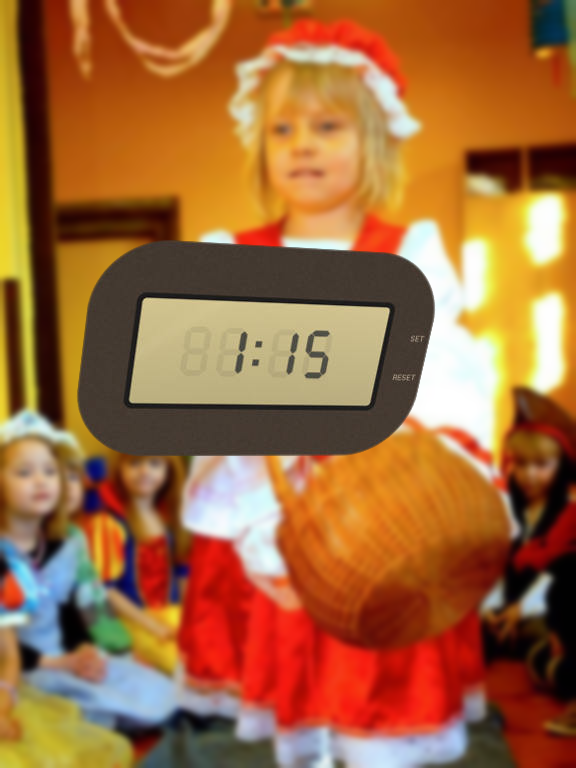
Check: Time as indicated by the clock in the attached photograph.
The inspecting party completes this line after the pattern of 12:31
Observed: 1:15
